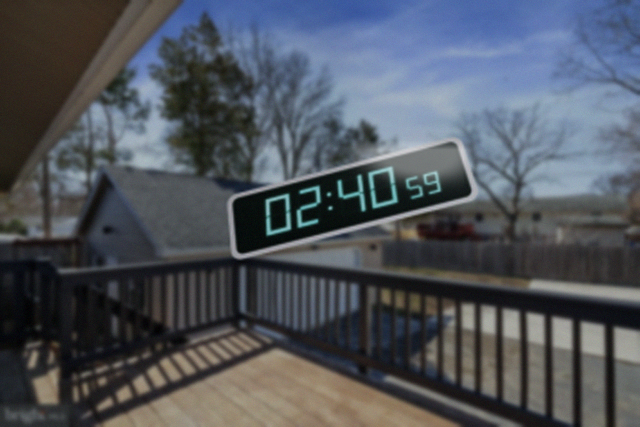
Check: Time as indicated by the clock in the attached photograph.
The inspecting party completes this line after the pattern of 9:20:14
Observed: 2:40:59
